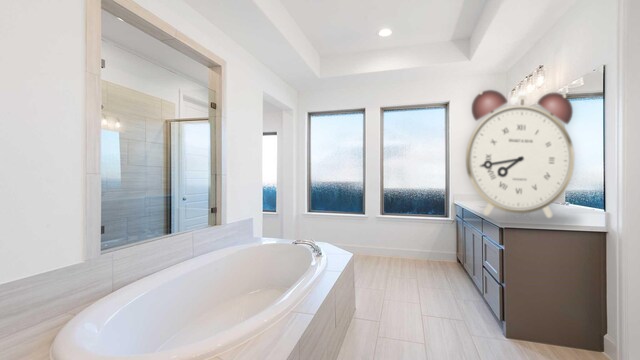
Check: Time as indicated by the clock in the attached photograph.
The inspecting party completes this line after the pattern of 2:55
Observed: 7:43
